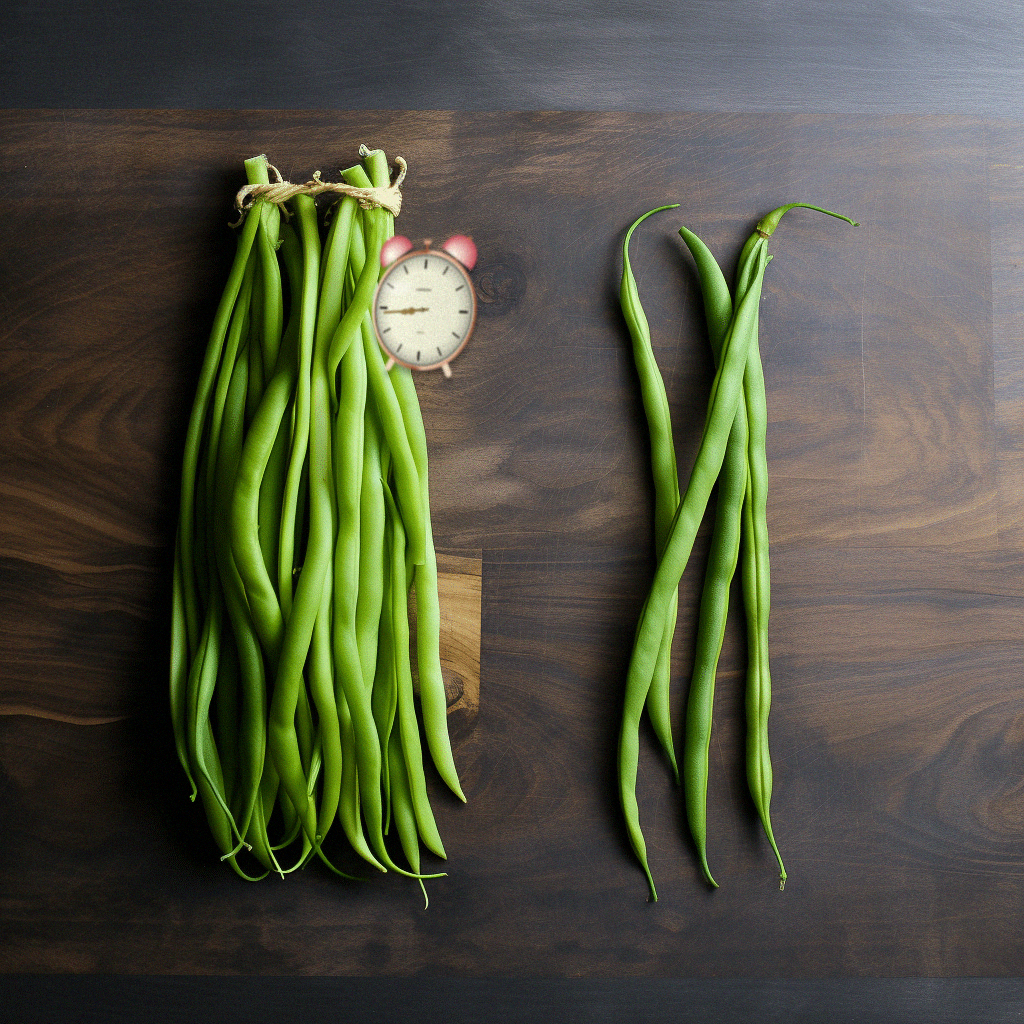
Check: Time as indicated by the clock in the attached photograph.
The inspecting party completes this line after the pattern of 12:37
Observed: 8:44
